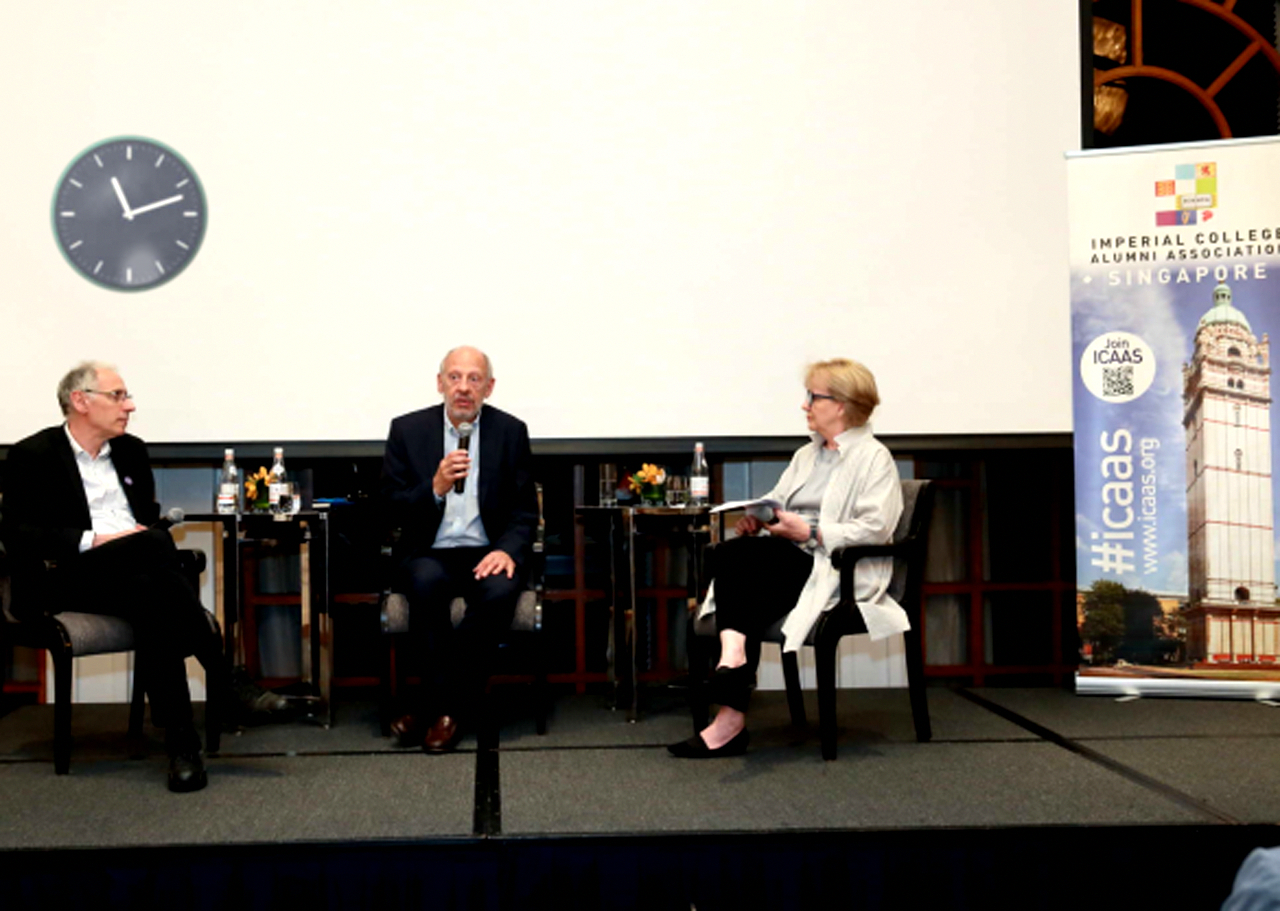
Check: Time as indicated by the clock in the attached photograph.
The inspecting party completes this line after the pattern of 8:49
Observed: 11:12
